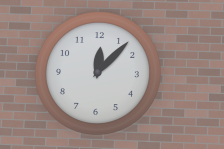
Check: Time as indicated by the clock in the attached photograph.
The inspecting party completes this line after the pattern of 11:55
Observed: 12:07
